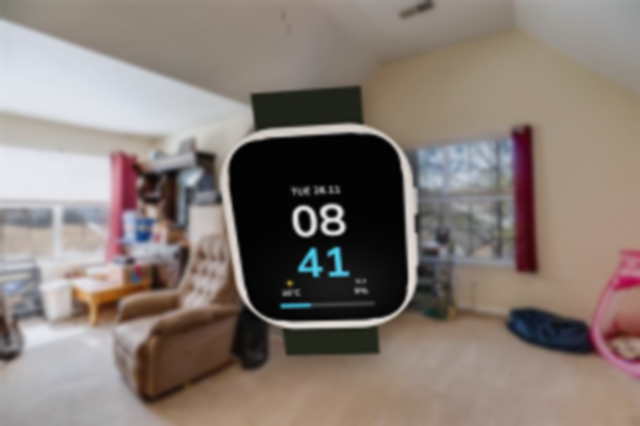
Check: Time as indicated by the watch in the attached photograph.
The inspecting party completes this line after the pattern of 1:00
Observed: 8:41
